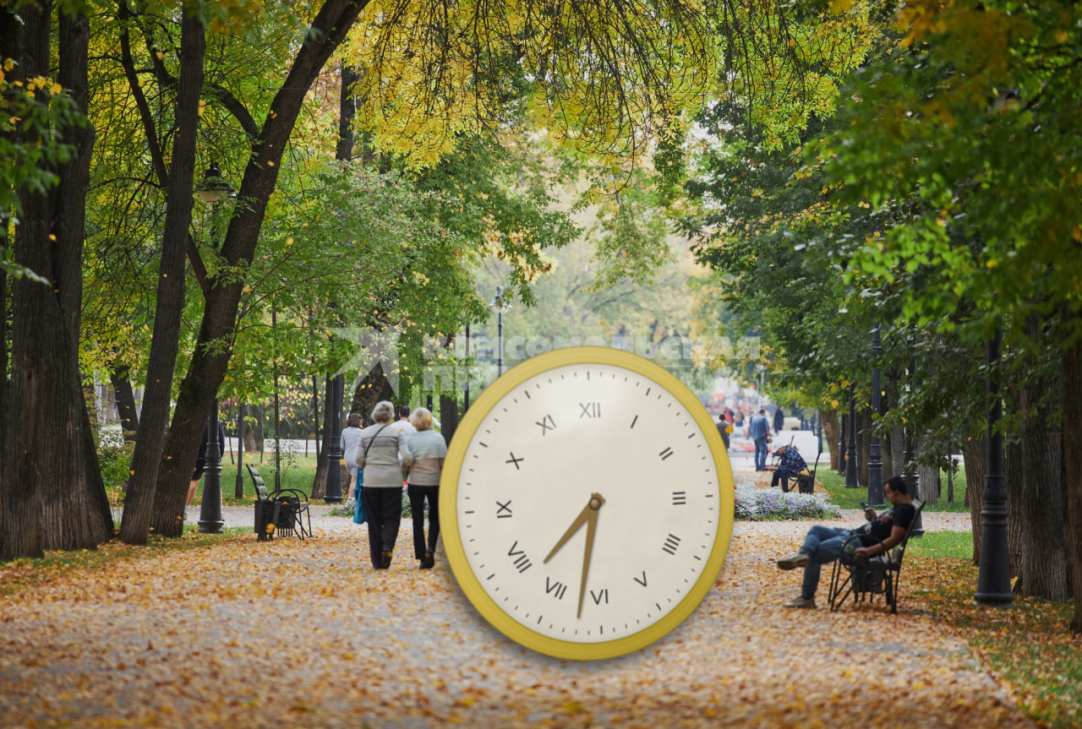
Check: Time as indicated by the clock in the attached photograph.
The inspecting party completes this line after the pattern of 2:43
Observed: 7:32
